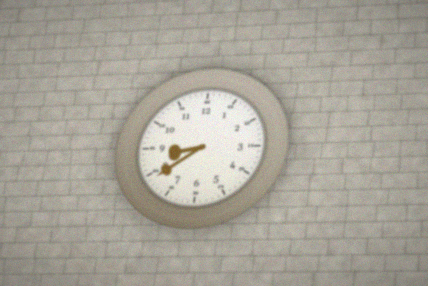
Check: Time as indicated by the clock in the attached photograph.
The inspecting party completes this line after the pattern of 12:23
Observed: 8:39
